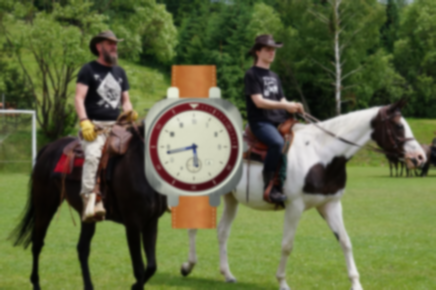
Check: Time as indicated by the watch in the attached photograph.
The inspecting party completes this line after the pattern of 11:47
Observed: 5:43
